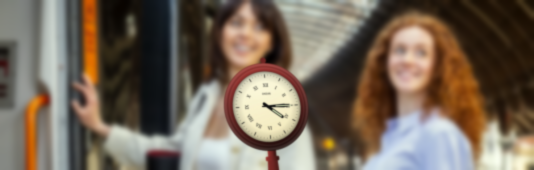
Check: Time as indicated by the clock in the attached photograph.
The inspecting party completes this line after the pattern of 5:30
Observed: 4:15
